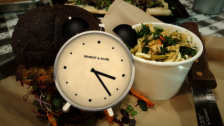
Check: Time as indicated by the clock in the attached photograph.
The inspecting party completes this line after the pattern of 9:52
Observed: 3:23
